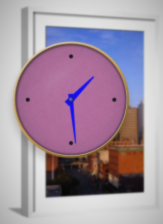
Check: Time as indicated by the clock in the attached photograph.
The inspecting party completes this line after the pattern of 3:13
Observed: 1:29
